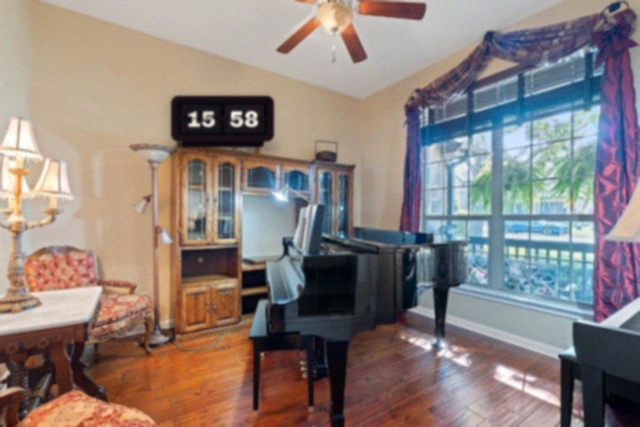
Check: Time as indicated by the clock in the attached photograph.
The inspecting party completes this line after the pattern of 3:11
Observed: 15:58
